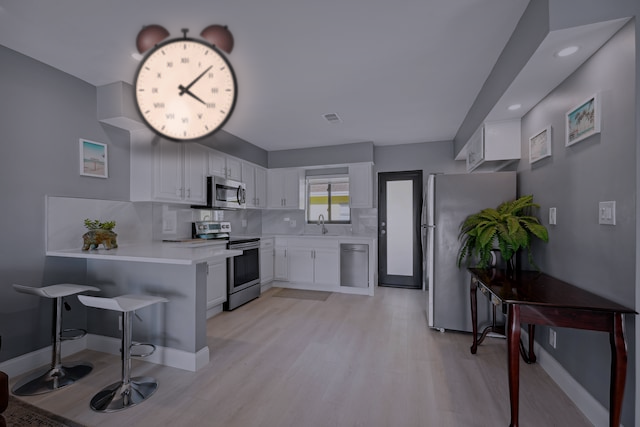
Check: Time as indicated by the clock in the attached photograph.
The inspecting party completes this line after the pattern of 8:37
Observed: 4:08
